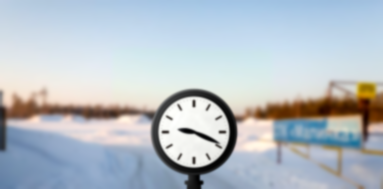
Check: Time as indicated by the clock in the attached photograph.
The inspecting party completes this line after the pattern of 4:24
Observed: 9:19
